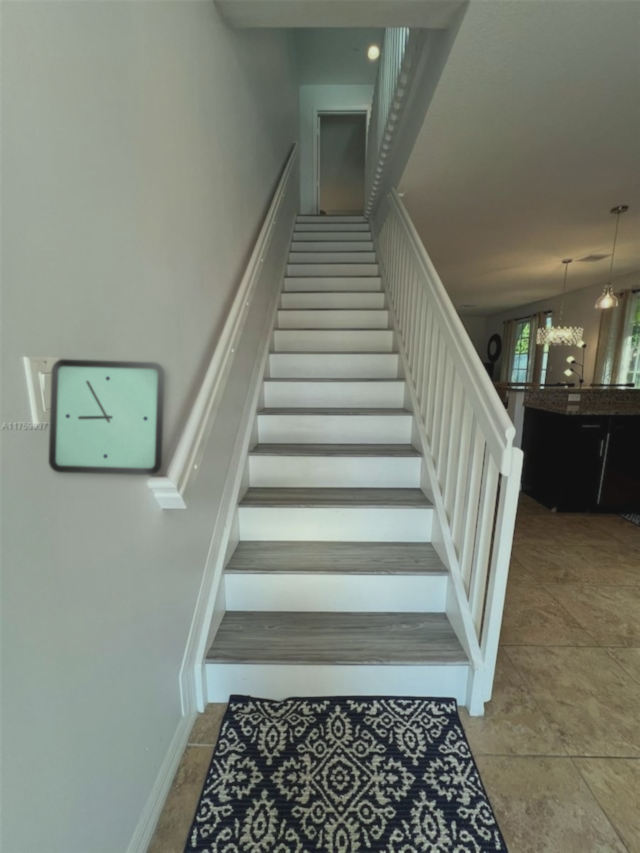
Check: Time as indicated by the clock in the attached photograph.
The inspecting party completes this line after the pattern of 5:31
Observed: 8:55
